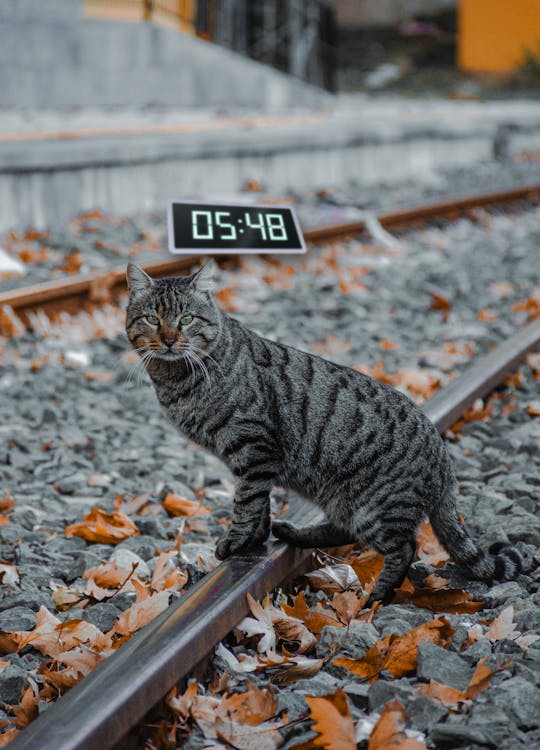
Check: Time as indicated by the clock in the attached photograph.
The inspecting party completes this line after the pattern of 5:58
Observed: 5:48
